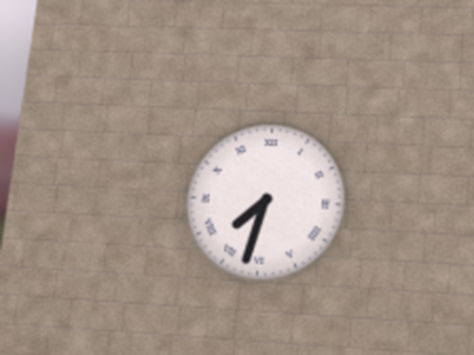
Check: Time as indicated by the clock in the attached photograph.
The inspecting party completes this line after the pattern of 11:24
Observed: 7:32
